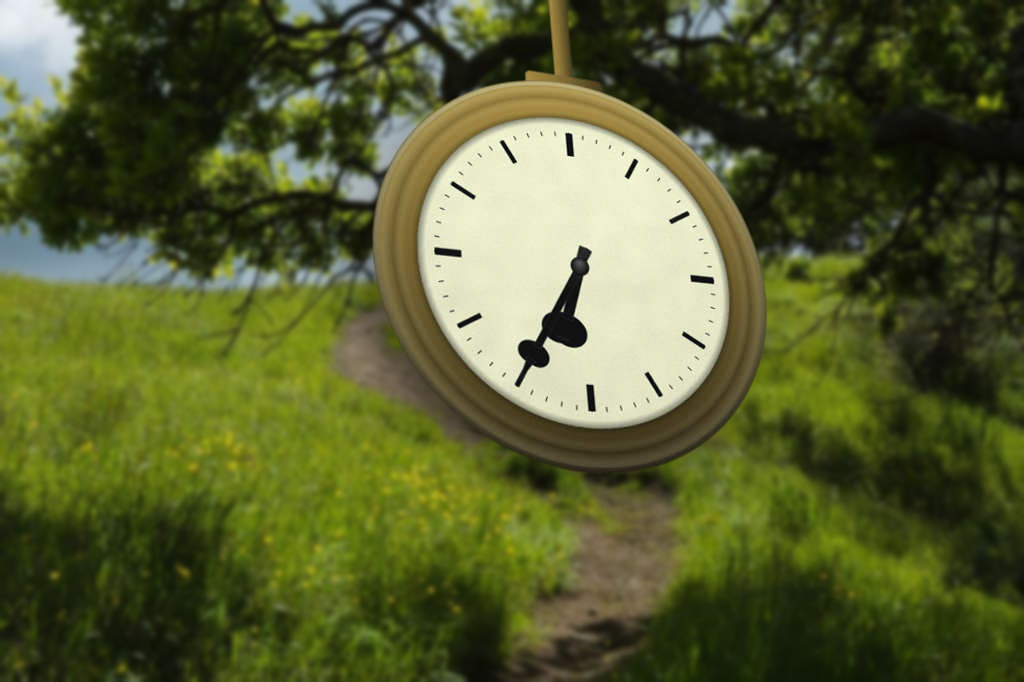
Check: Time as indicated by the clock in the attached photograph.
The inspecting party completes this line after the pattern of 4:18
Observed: 6:35
